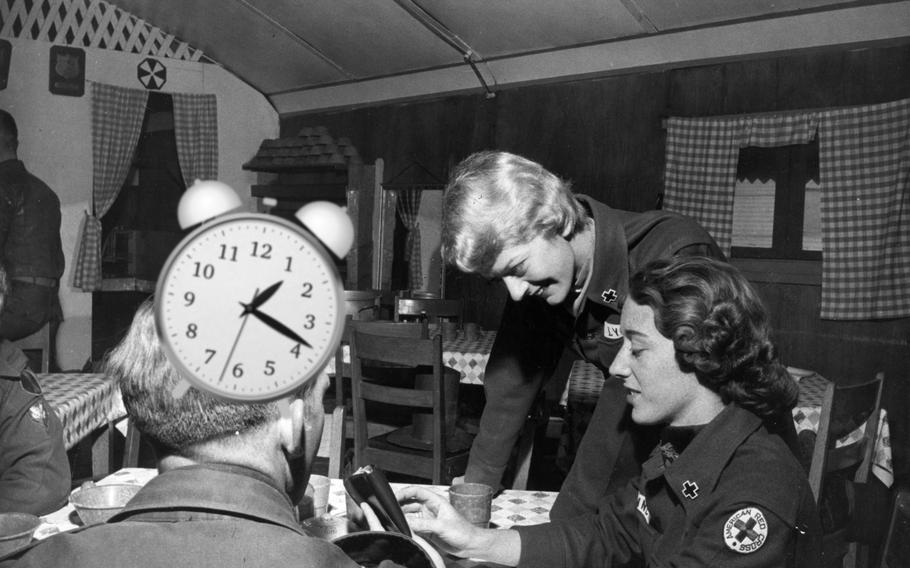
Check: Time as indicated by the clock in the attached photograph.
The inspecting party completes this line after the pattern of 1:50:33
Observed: 1:18:32
